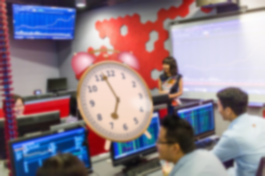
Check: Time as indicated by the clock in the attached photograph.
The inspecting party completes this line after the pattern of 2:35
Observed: 6:57
